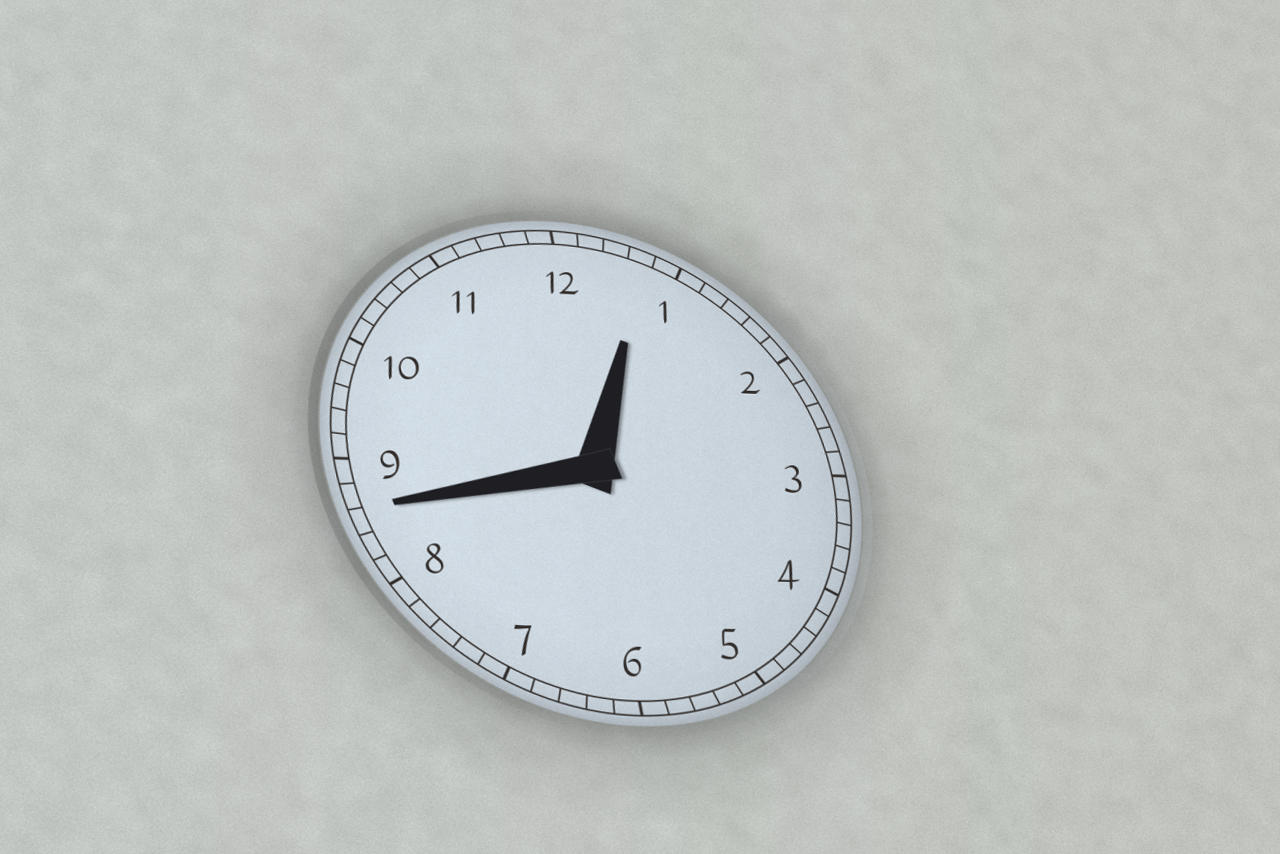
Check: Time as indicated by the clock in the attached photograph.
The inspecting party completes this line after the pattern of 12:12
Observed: 12:43
